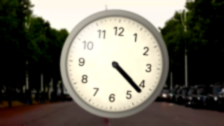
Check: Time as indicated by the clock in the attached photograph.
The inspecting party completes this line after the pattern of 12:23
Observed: 4:22
